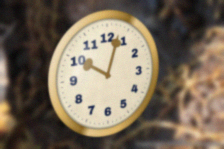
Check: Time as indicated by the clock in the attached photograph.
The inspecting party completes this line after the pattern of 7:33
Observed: 10:03
